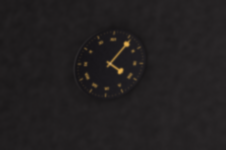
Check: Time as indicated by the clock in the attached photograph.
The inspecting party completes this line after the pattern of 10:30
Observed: 4:06
